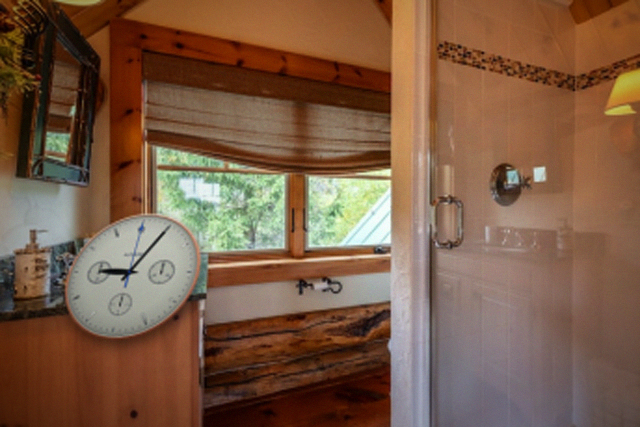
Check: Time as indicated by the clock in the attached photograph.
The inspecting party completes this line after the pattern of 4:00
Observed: 9:05
